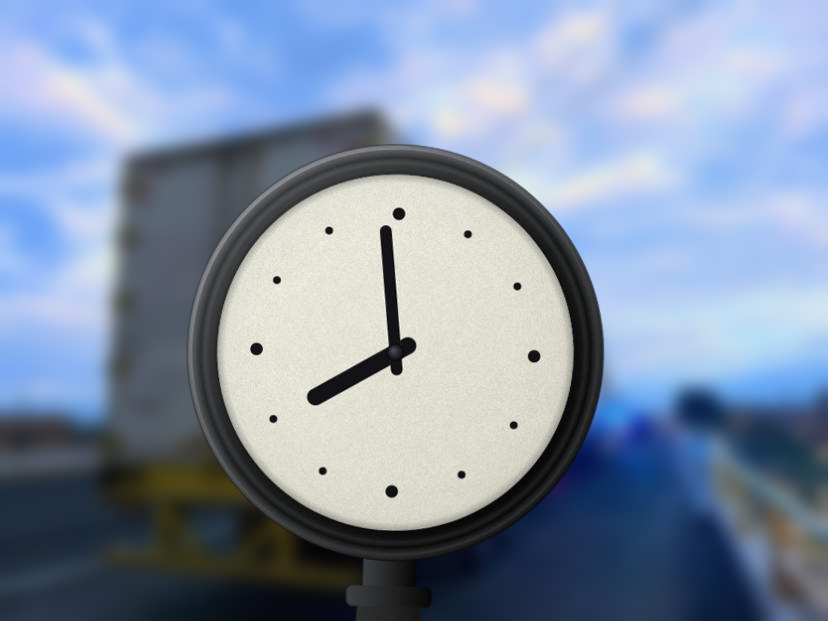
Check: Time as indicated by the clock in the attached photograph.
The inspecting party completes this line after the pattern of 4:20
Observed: 7:59
